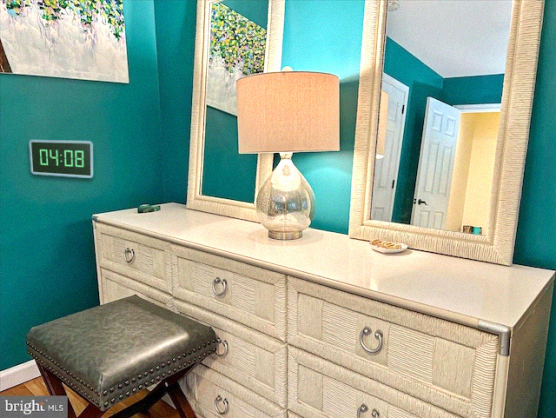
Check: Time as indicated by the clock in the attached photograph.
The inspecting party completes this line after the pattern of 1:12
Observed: 4:08
